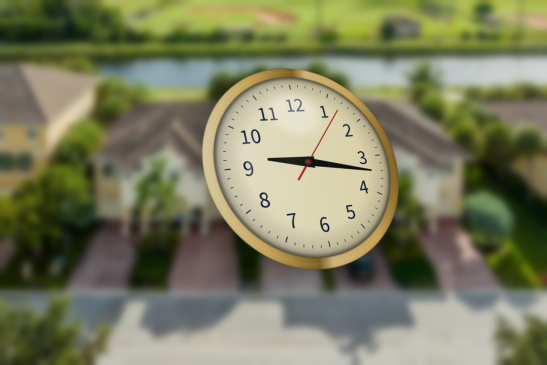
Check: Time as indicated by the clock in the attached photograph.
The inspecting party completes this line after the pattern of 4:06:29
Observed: 9:17:07
